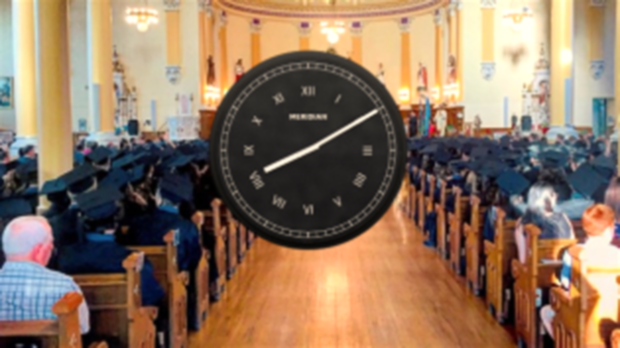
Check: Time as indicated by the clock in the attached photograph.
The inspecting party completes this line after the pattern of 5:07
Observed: 8:10
